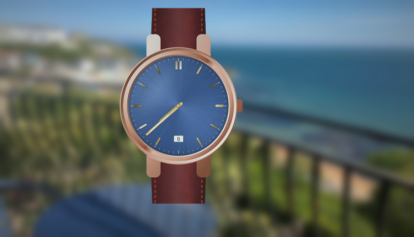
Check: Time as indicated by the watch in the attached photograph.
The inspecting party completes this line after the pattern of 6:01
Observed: 7:38
